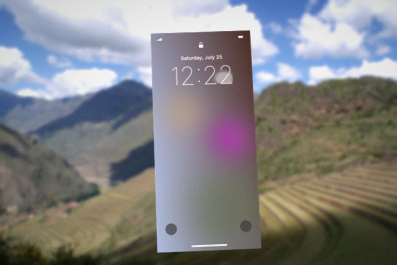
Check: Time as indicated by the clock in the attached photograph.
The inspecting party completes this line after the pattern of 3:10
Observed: 12:22
